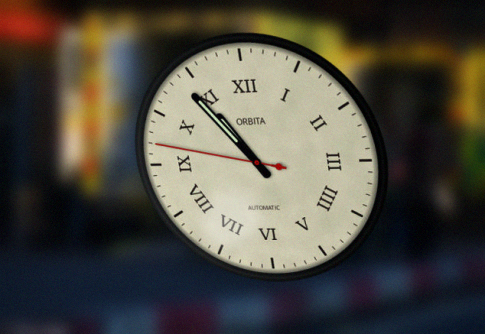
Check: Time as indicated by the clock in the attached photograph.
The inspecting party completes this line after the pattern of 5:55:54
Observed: 10:53:47
